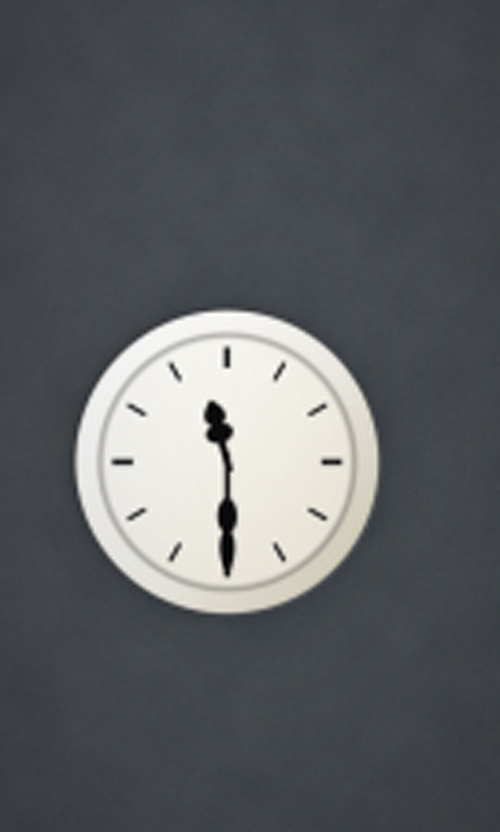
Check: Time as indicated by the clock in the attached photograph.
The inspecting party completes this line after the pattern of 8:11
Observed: 11:30
